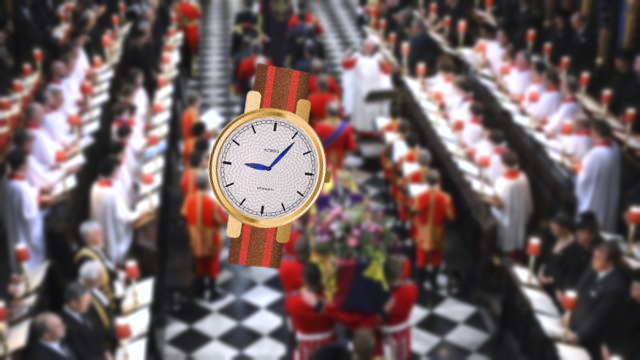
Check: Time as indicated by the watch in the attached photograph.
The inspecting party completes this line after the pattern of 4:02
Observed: 9:06
